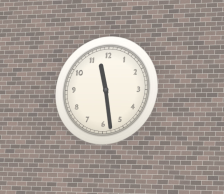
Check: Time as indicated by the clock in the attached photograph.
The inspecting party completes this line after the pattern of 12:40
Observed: 11:28
